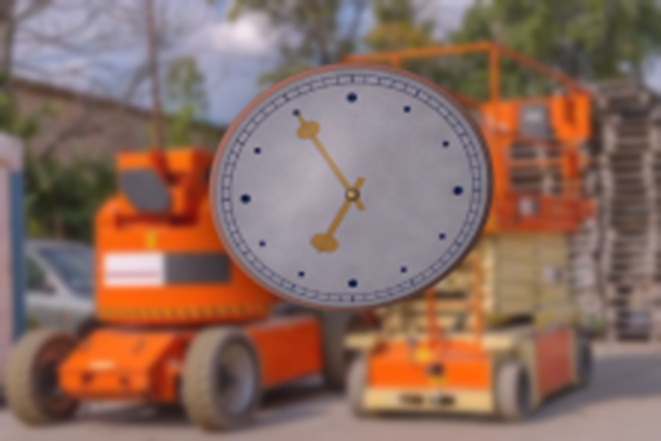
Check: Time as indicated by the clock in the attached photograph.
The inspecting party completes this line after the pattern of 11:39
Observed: 6:55
